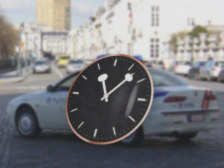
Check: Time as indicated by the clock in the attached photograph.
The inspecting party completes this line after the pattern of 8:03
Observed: 11:07
